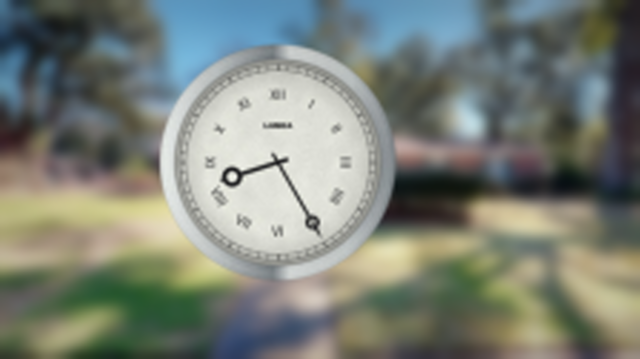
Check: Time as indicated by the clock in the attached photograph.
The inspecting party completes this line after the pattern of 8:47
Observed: 8:25
